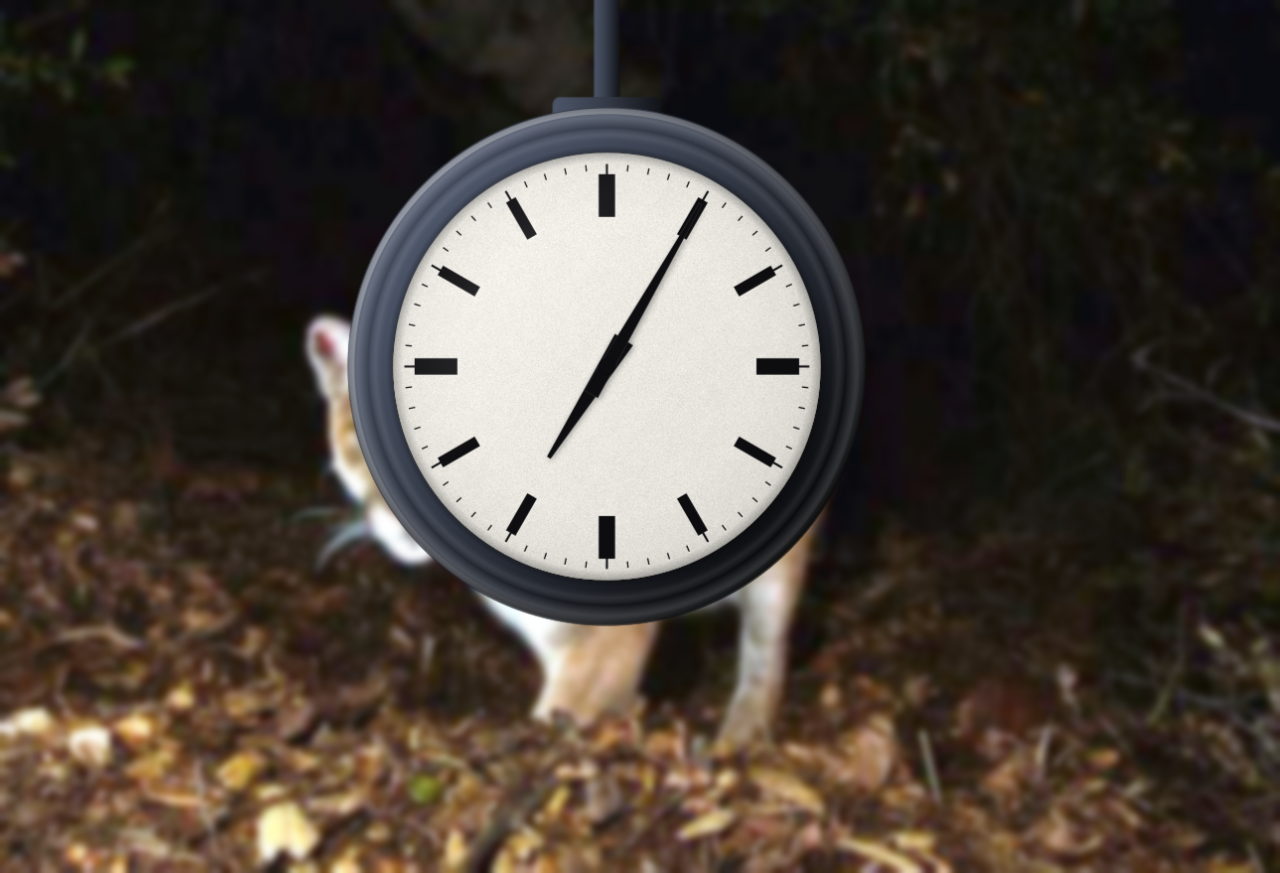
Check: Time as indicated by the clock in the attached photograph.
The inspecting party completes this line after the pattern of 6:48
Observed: 7:05
